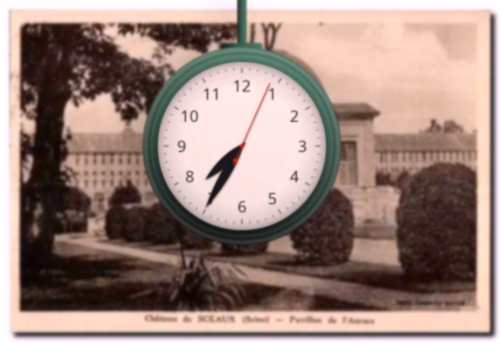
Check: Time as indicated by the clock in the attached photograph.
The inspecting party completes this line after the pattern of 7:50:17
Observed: 7:35:04
